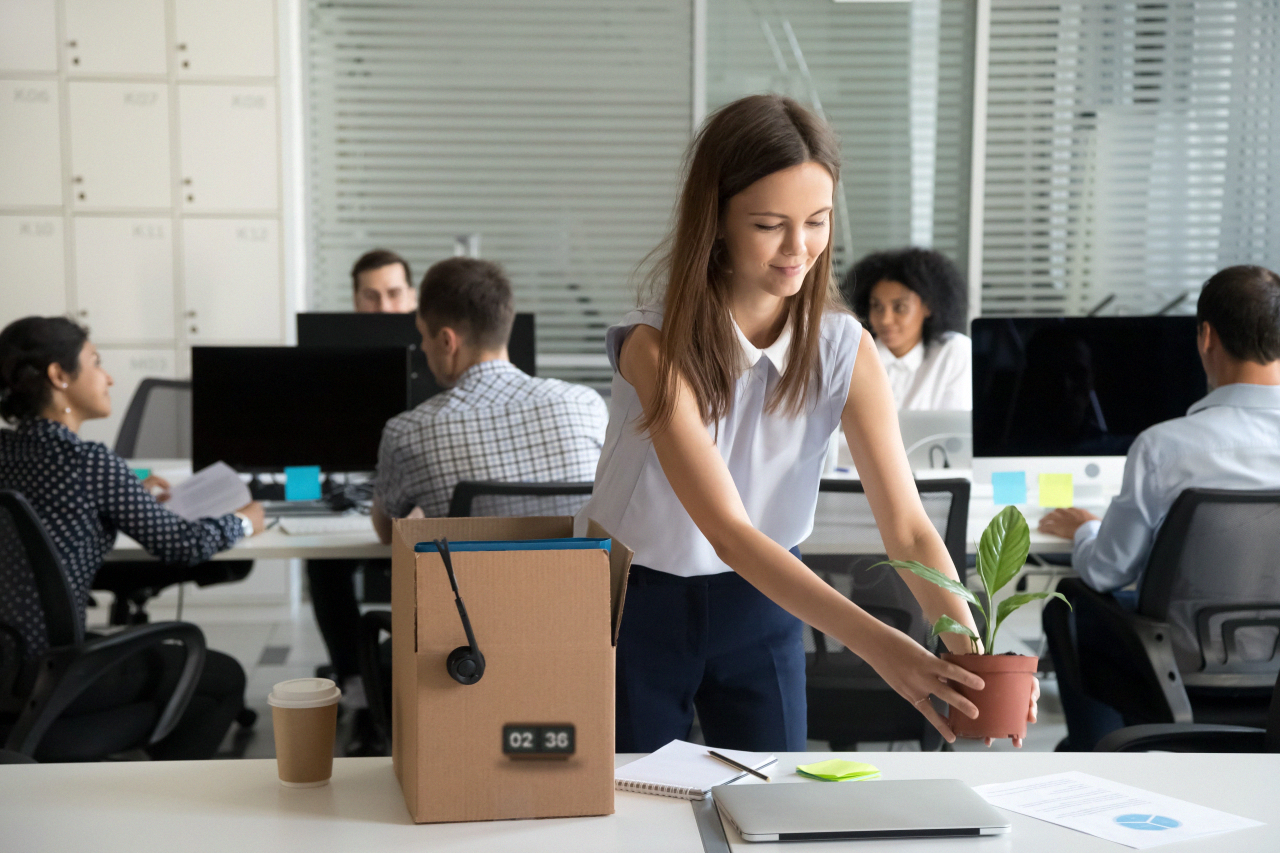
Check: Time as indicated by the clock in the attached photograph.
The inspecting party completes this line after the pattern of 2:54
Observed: 2:36
